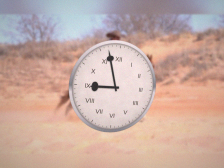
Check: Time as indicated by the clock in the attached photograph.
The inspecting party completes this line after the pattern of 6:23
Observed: 8:57
